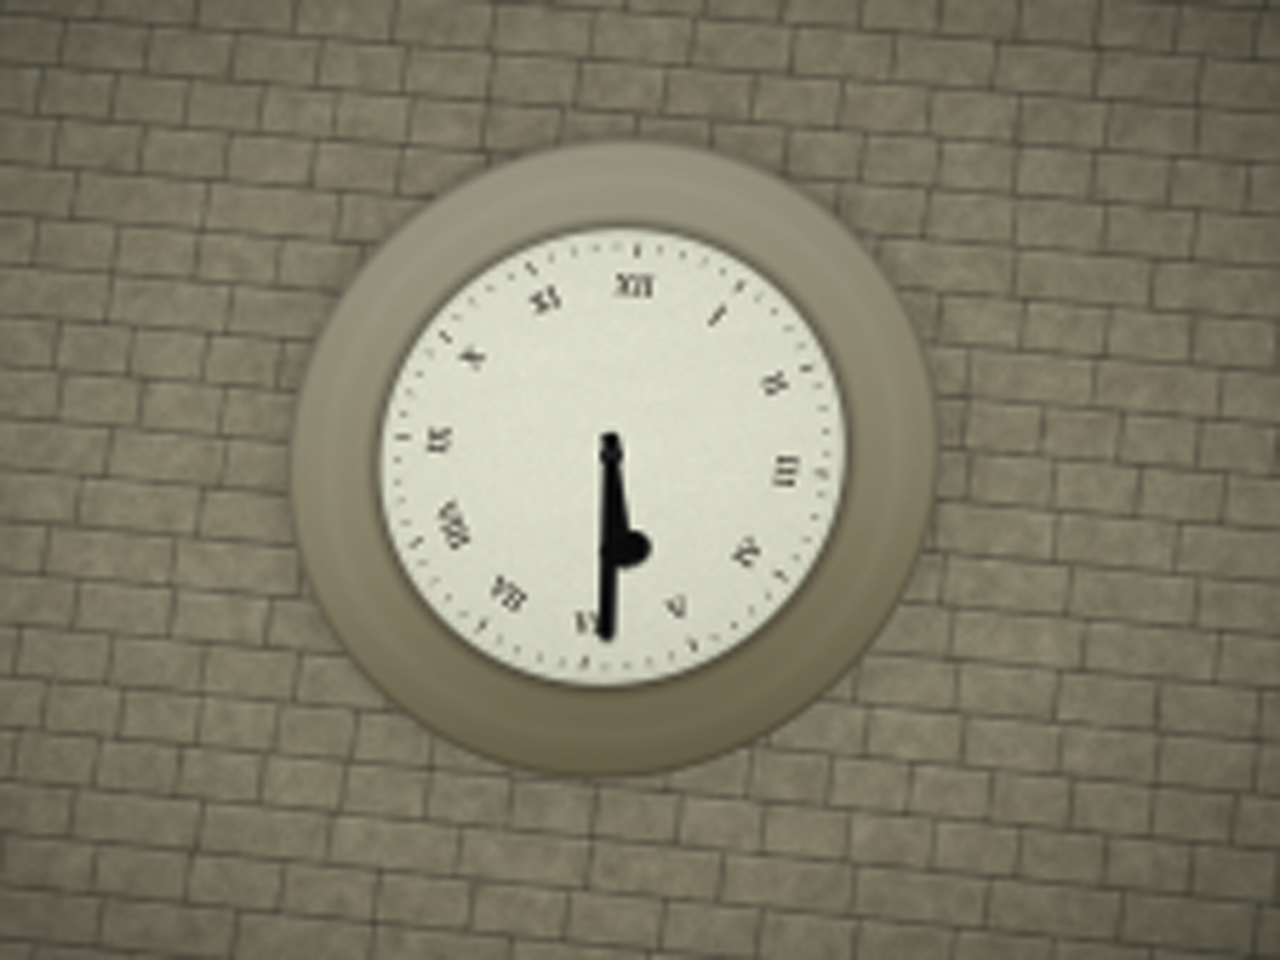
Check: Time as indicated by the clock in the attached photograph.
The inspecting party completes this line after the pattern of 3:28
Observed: 5:29
